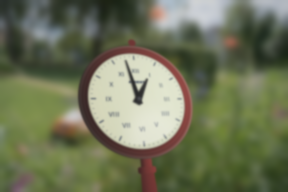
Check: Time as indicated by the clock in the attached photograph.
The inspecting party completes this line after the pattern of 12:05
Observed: 12:58
